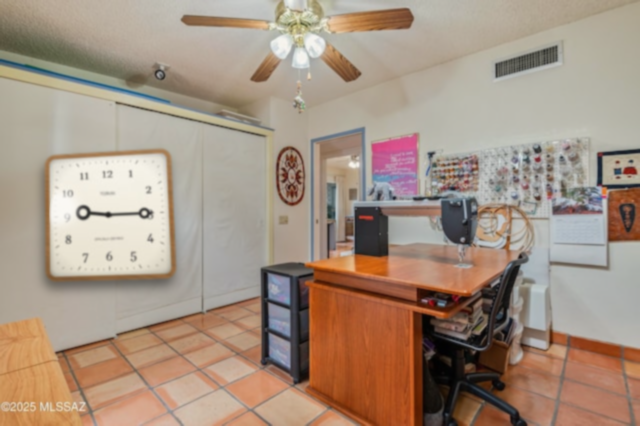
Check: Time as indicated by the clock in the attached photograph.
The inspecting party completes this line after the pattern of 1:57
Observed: 9:15
